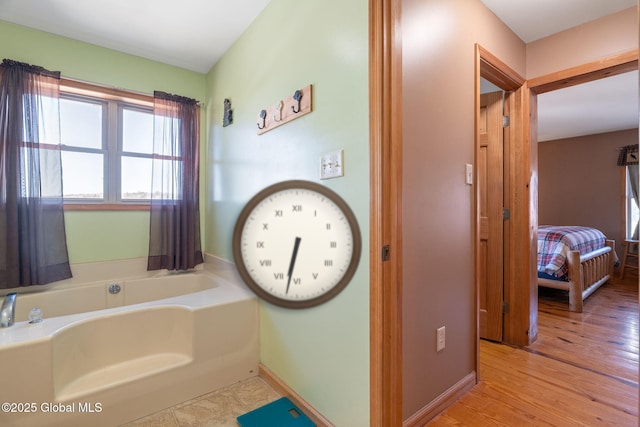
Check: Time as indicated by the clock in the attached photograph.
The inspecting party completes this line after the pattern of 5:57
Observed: 6:32
